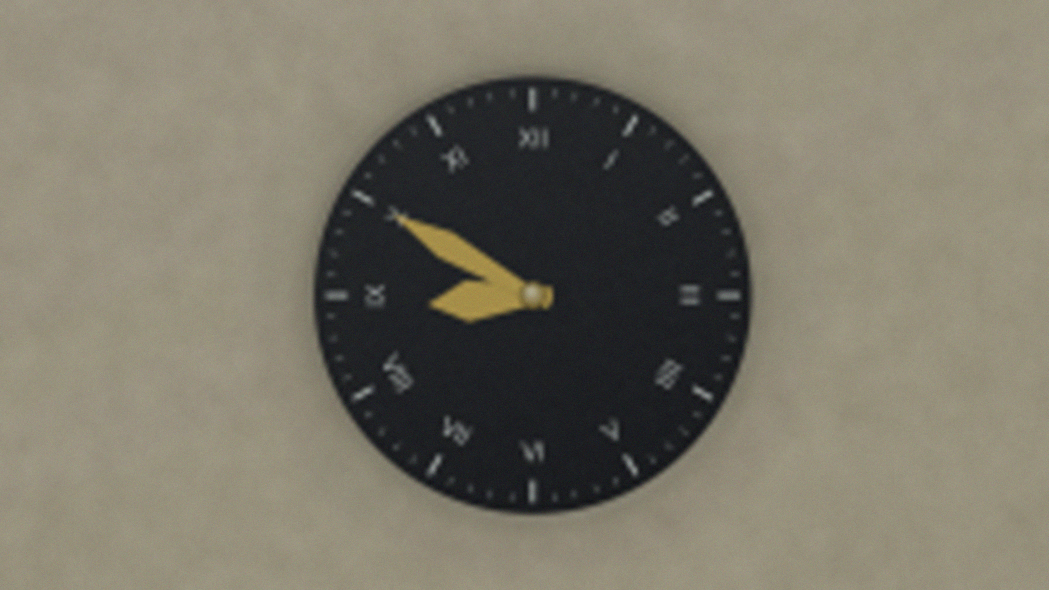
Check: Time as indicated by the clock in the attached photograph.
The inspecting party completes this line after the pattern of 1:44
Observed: 8:50
